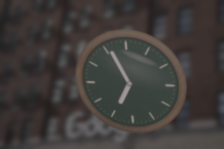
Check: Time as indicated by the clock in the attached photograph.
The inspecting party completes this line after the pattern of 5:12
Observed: 6:56
